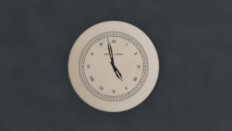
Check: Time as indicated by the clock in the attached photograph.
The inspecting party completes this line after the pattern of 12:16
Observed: 4:58
